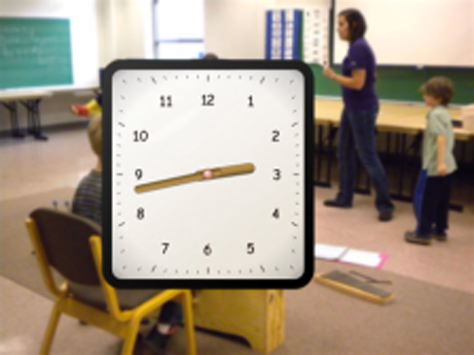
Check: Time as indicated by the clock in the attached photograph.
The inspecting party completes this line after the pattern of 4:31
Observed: 2:43
